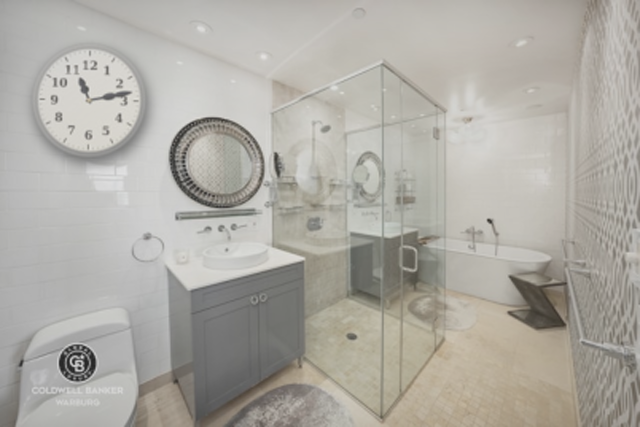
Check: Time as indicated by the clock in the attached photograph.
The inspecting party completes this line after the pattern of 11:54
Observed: 11:13
